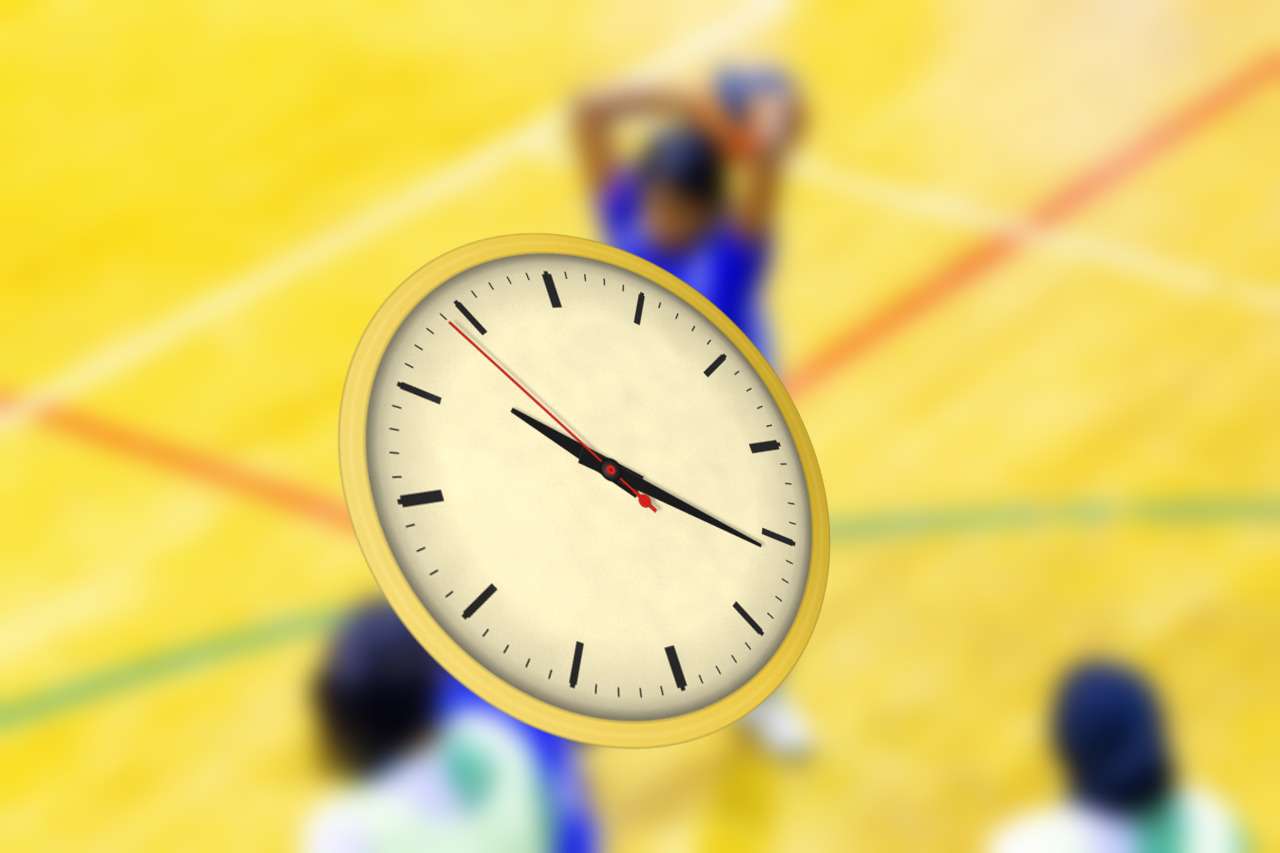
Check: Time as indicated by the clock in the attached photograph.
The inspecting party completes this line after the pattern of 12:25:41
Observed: 10:20:54
